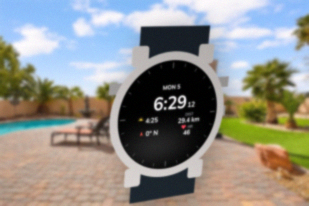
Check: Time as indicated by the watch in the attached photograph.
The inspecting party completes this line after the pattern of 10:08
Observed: 6:29
